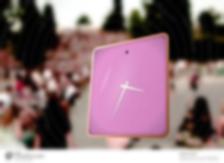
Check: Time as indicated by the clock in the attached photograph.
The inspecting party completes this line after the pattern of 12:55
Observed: 3:34
